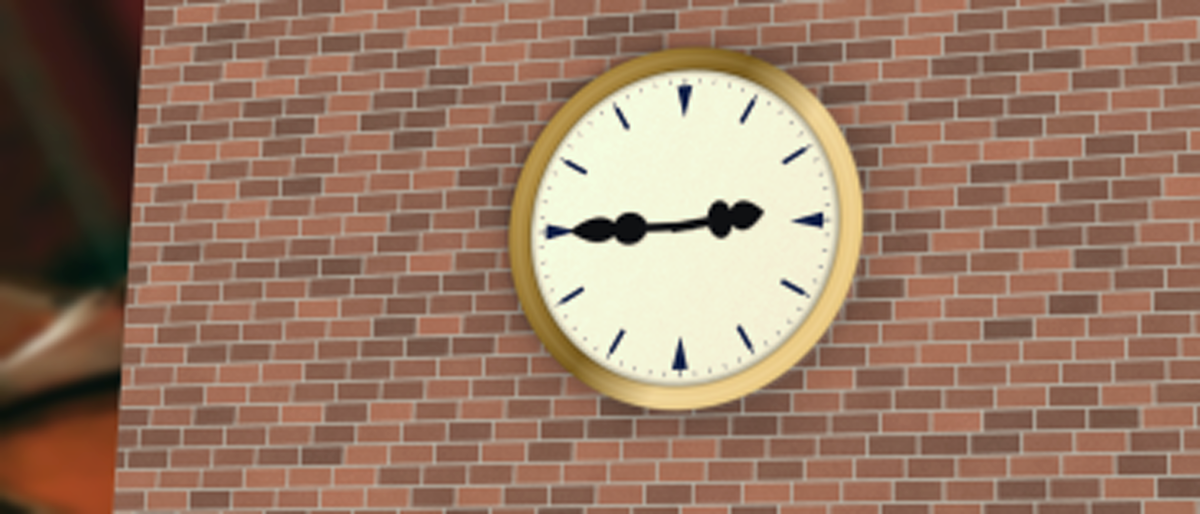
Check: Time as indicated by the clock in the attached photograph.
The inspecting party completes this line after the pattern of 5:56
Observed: 2:45
